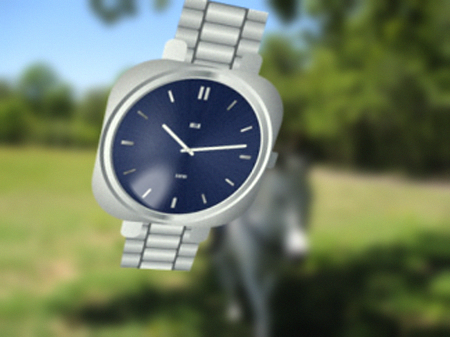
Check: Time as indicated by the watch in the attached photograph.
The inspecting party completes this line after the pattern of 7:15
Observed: 10:13
